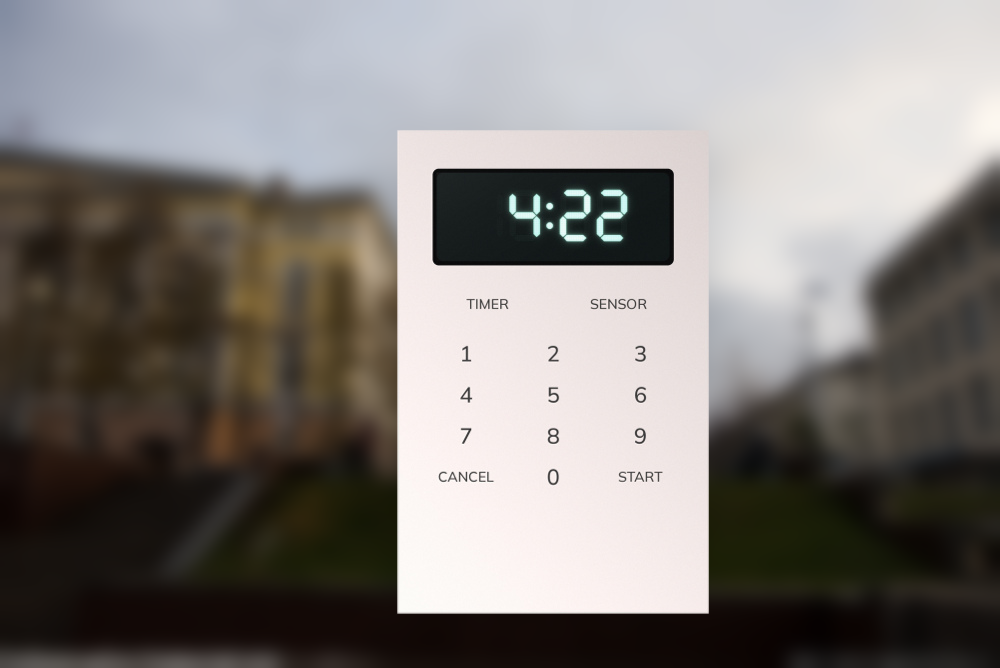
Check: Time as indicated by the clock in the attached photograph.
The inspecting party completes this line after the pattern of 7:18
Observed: 4:22
